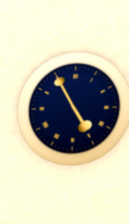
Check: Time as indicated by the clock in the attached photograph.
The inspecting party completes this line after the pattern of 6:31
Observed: 4:55
